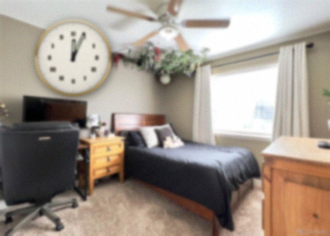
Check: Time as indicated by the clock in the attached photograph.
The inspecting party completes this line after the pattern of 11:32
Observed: 12:04
